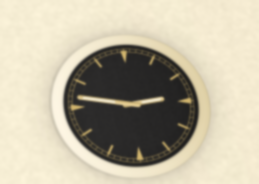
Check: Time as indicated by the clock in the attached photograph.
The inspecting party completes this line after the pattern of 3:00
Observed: 2:47
